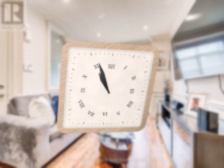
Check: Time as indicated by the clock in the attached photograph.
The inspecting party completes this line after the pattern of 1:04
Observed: 10:56
